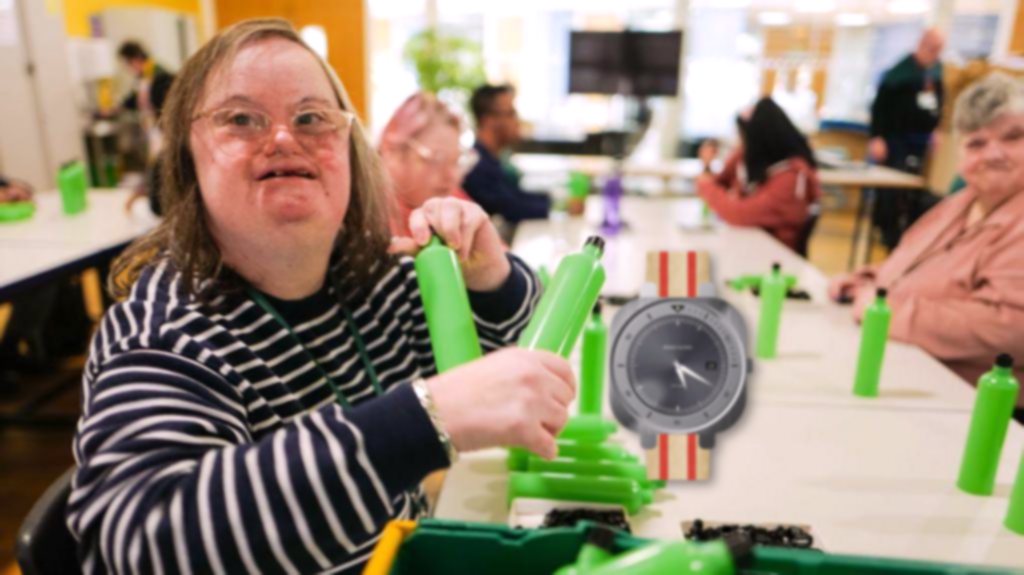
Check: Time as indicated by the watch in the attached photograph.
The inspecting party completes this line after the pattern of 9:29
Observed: 5:20
